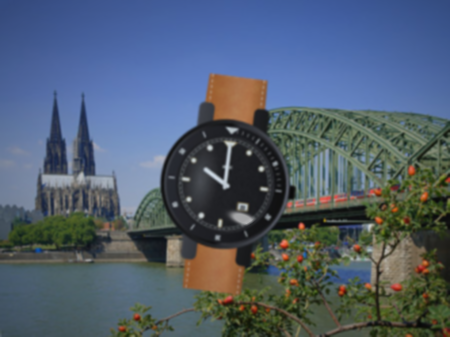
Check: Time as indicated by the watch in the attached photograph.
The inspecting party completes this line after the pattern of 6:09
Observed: 10:00
